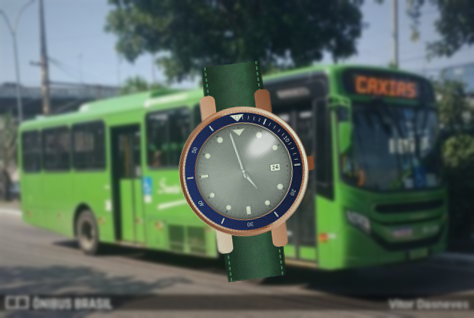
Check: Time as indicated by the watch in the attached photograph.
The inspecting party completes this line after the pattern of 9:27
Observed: 4:58
